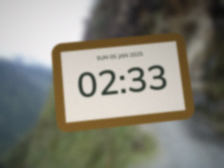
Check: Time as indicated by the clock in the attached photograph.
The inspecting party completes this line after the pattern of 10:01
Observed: 2:33
